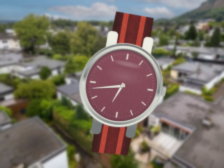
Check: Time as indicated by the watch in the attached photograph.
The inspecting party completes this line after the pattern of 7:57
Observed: 6:43
